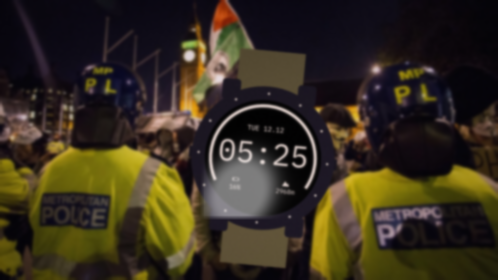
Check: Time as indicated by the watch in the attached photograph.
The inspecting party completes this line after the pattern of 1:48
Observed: 5:25
